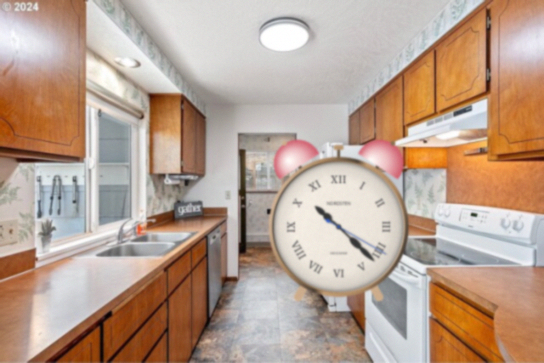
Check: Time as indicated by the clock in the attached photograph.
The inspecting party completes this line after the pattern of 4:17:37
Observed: 10:22:20
